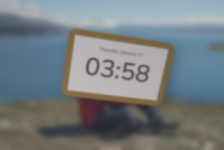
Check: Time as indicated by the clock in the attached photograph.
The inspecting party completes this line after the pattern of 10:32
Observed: 3:58
